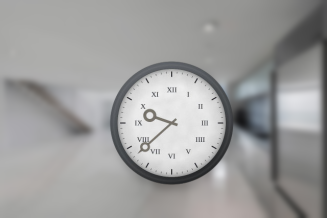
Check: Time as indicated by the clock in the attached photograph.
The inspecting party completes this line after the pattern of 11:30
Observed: 9:38
